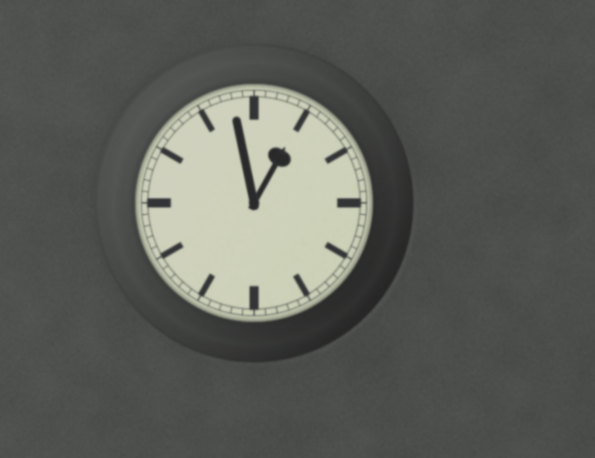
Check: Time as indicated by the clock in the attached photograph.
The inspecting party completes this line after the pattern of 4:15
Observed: 12:58
